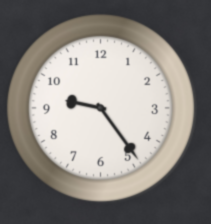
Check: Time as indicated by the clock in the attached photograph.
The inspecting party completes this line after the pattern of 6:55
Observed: 9:24
